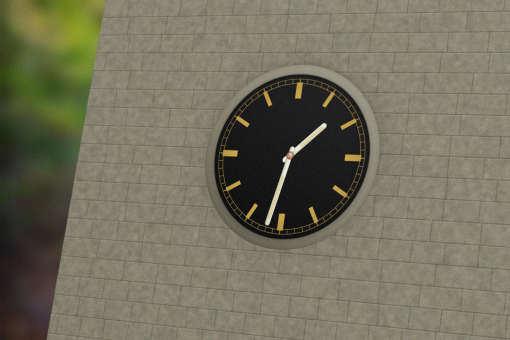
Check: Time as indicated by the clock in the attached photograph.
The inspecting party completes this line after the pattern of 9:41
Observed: 1:32
